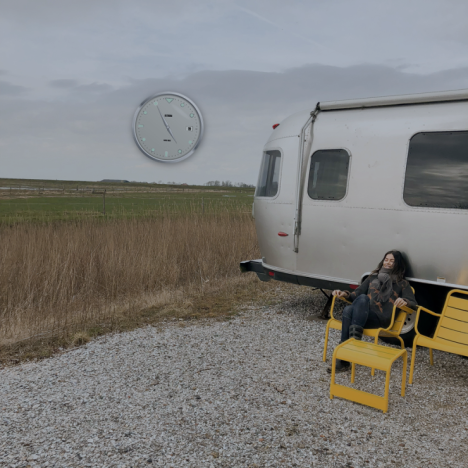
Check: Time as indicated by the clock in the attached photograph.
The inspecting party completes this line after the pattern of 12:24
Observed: 4:55
